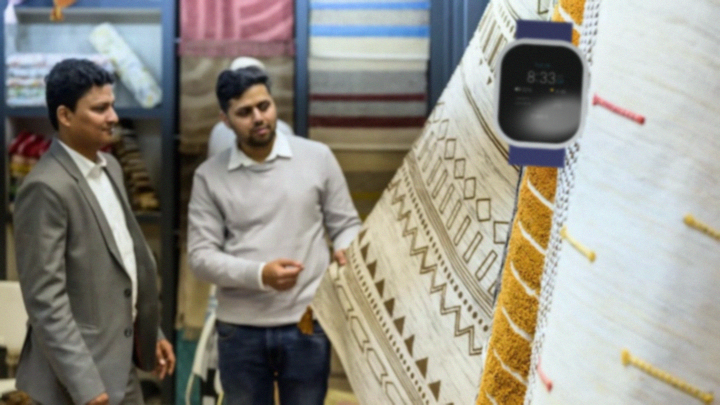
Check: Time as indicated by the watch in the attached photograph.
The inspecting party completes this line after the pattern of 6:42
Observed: 8:33
